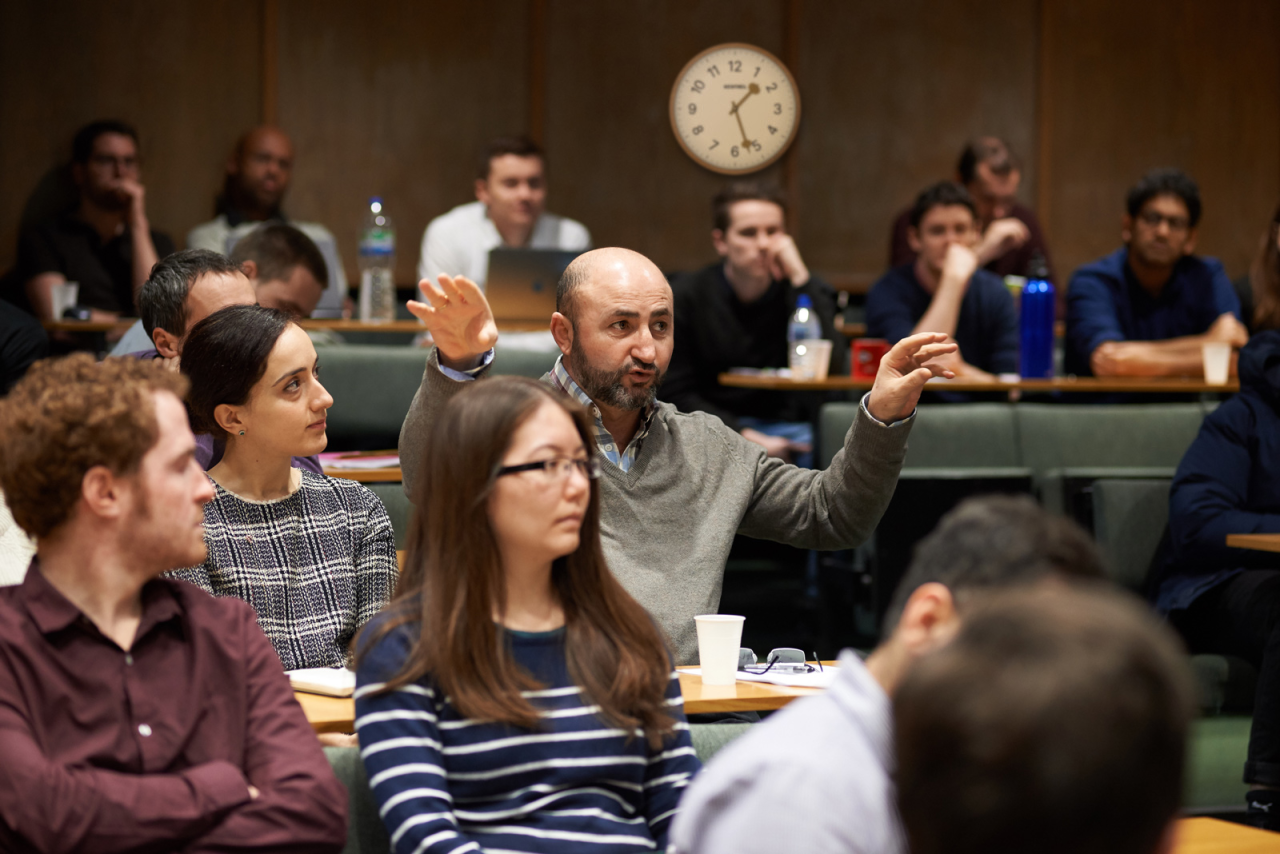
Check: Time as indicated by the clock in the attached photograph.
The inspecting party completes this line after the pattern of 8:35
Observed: 1:27
